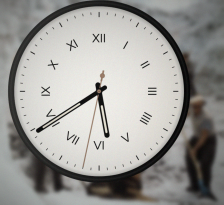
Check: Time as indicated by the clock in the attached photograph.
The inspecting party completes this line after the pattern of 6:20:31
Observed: 5:39:32
